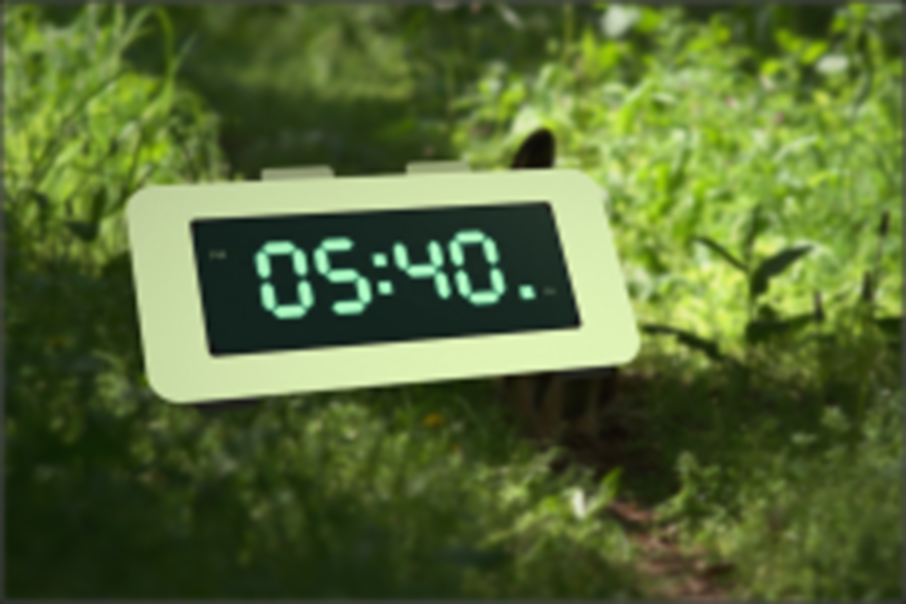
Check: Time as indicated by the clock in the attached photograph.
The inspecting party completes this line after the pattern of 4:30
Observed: 5:40
